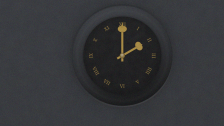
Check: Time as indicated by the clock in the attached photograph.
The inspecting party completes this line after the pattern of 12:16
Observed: 2:00
